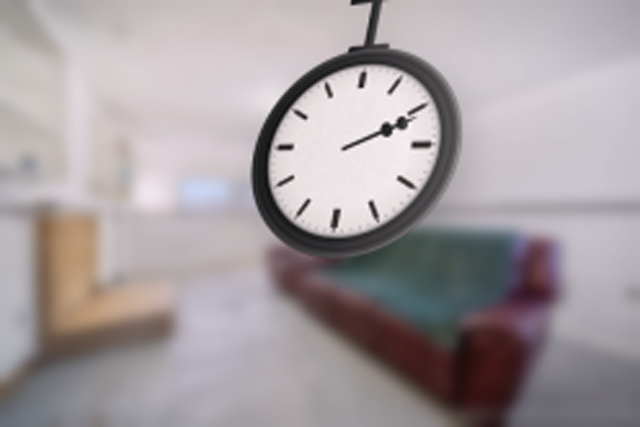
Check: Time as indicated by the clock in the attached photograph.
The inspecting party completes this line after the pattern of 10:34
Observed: 2:11
